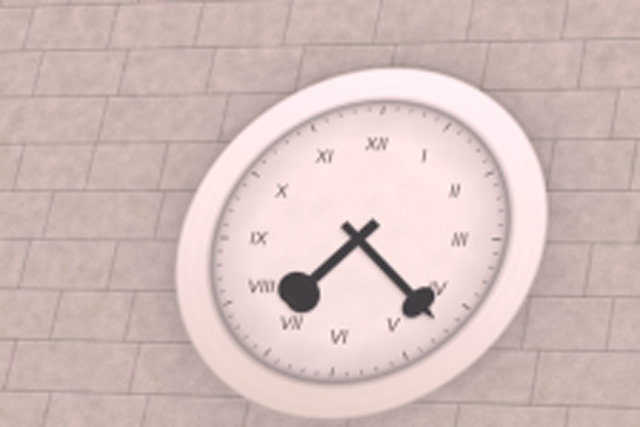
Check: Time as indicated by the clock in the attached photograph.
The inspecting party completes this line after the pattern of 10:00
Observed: 7:22
